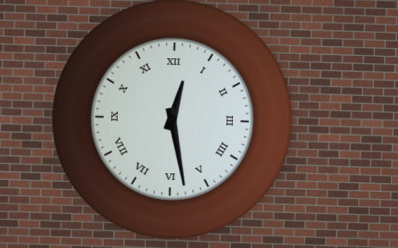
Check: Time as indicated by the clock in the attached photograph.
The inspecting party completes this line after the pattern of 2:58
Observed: 12:28
